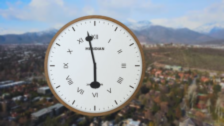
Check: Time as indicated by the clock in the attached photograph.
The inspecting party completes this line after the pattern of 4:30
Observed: 5:58
